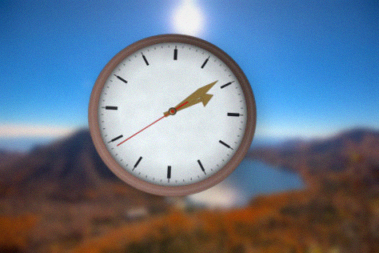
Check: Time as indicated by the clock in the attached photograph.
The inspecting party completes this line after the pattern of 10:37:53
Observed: 2:08:39
